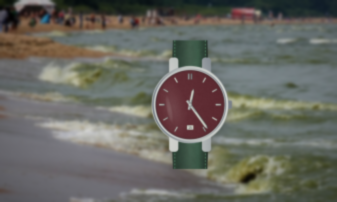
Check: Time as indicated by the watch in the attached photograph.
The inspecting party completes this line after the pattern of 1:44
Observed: 12:24
